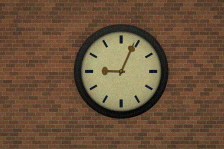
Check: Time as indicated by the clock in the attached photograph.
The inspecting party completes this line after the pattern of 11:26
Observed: 9:04
